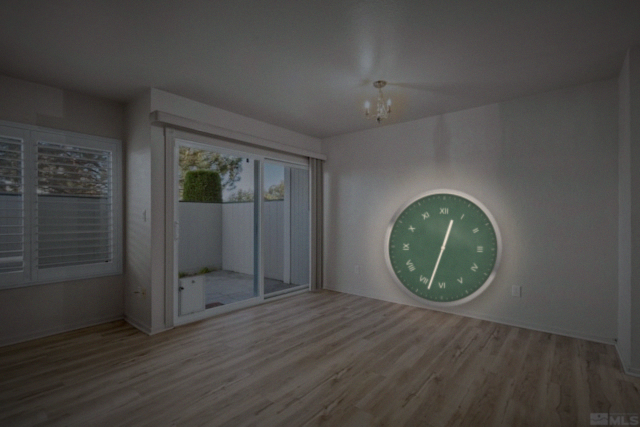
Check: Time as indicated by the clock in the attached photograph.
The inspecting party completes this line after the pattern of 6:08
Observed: 12:33
